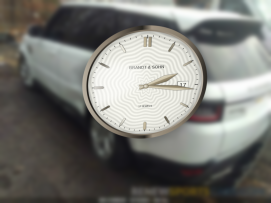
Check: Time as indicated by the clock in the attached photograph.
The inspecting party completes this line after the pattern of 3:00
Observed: 2:16
